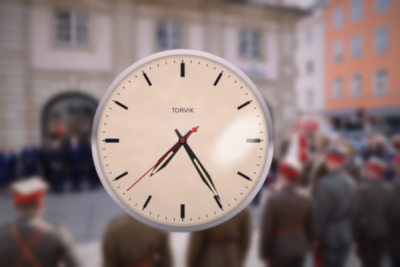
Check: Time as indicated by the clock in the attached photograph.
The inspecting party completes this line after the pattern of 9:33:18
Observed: 7:24:38
